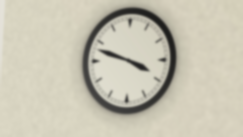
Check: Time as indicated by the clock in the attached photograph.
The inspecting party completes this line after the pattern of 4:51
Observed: 3:48
